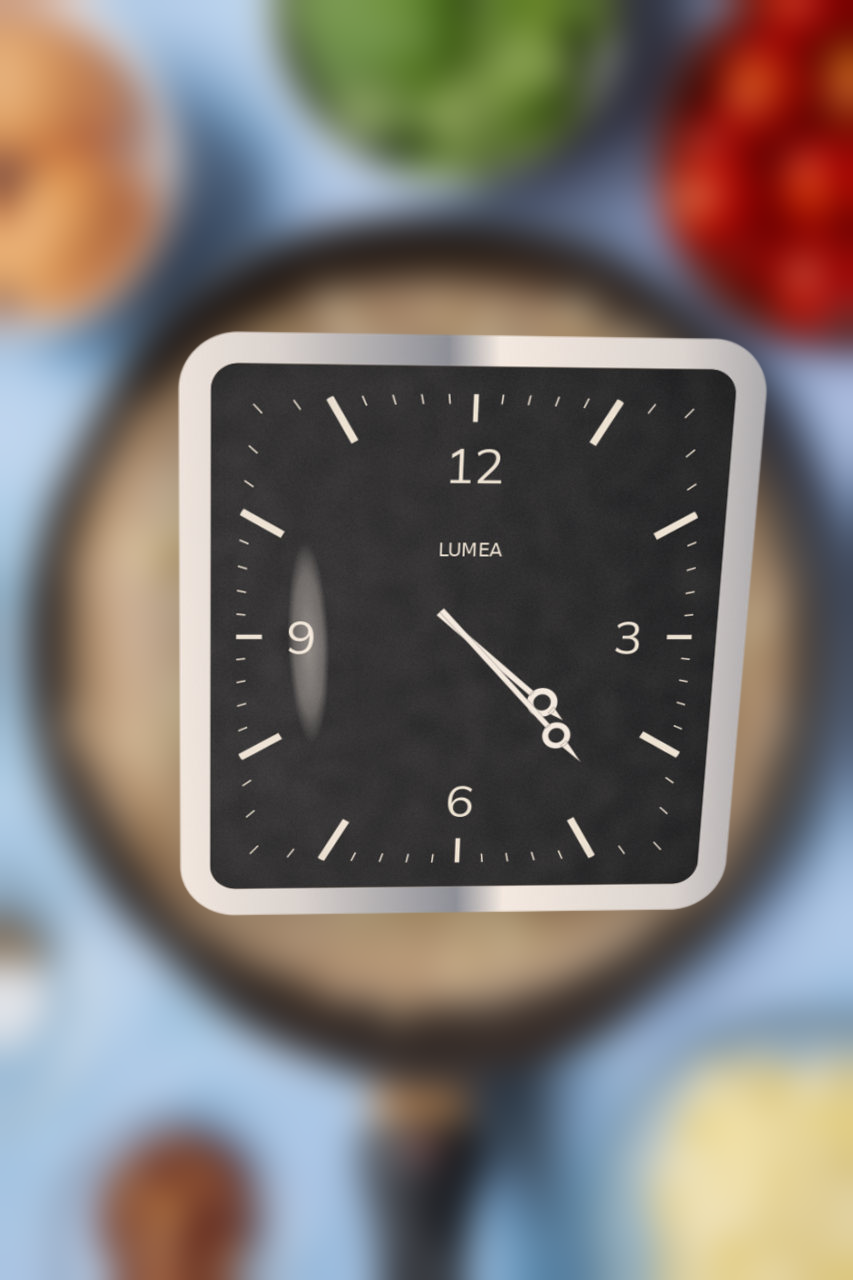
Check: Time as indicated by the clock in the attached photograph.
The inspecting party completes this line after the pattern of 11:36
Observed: 4:23
